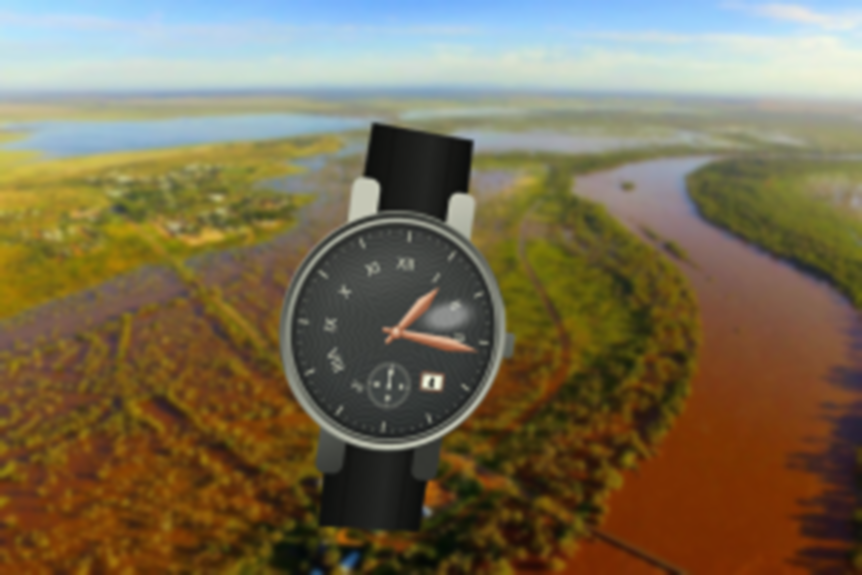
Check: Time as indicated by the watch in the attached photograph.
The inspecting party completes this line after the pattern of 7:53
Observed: 1:16
